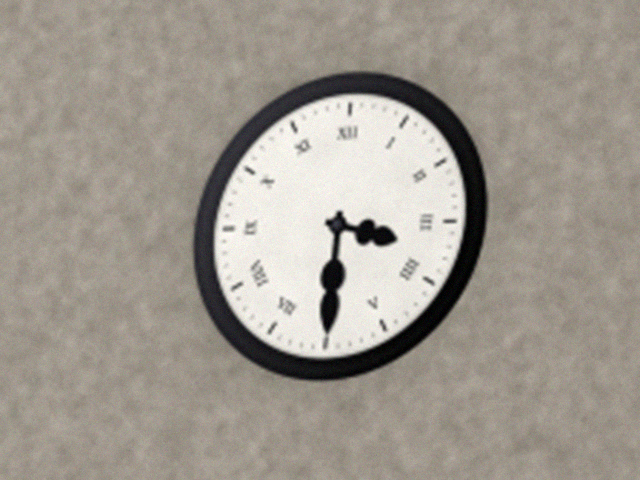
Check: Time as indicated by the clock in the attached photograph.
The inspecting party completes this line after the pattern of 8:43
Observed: 3:30
